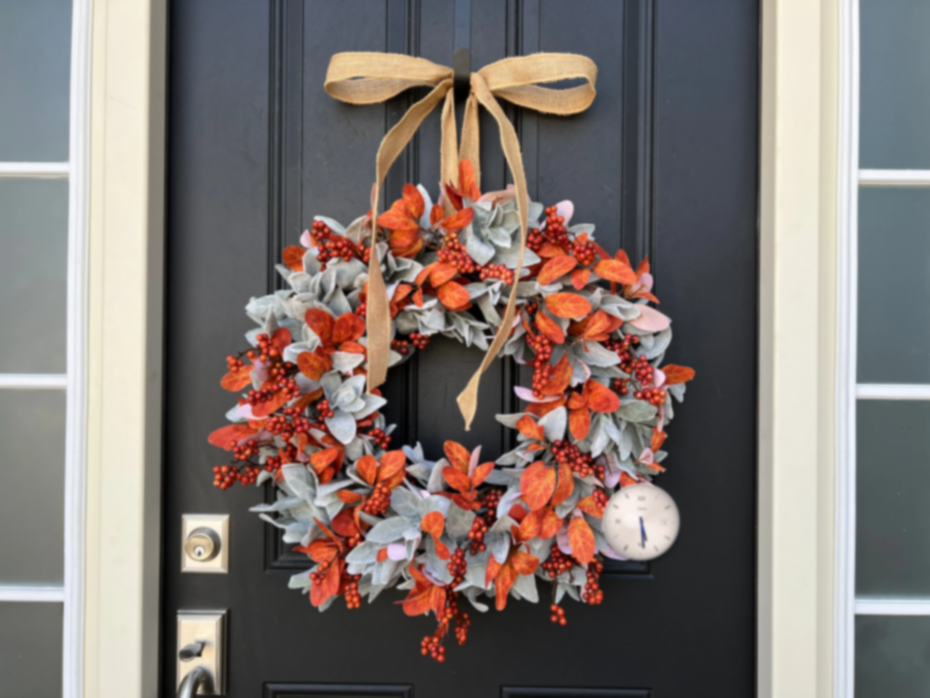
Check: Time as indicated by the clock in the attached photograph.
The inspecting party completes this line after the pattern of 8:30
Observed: 5:29
